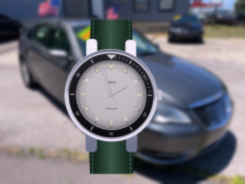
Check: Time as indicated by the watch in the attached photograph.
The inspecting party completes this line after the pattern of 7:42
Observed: 1:57
